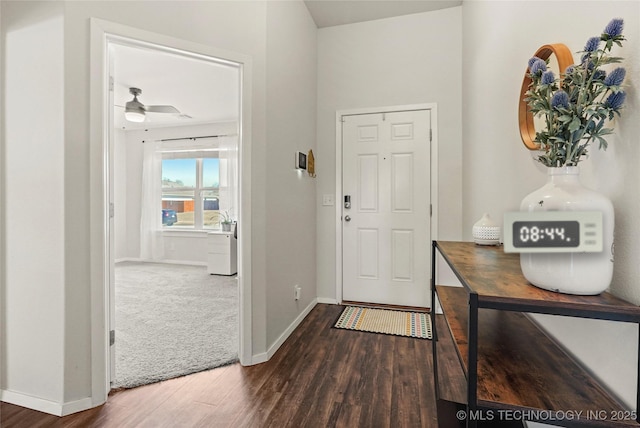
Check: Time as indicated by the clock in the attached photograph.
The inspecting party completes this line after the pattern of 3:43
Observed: 8:44
